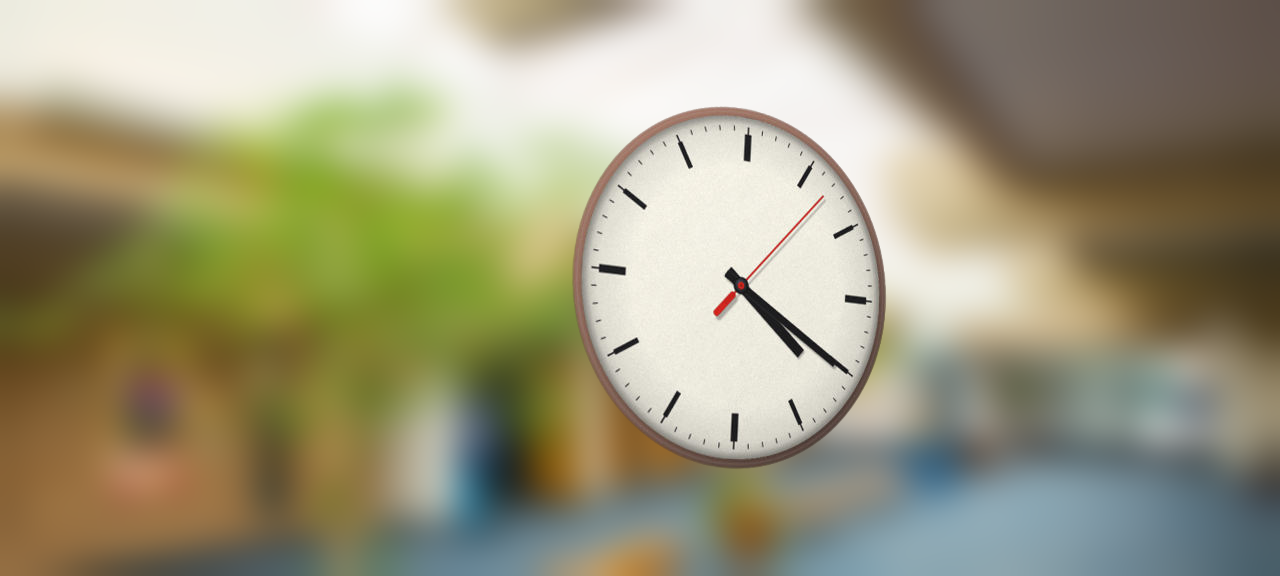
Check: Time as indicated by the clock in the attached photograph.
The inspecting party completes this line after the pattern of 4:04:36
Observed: 4:20:07
